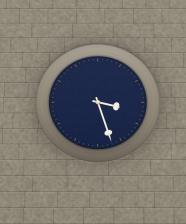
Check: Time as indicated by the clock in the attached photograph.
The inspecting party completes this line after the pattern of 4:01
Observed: 3:27
